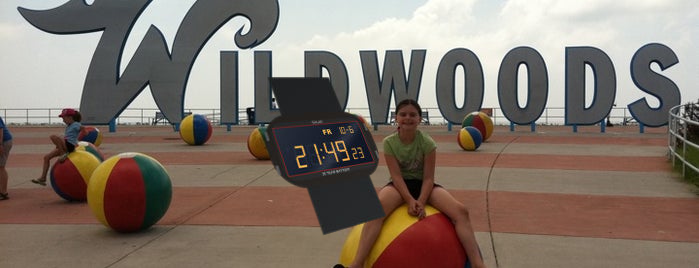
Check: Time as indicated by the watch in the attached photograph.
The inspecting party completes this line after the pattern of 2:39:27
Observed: 21:49:23
